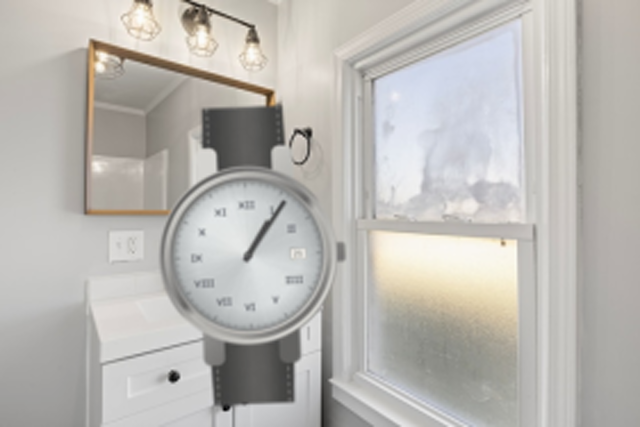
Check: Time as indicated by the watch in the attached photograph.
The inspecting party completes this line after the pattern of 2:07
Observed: 1:06
